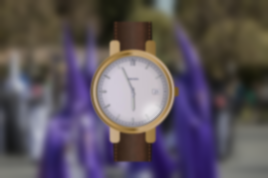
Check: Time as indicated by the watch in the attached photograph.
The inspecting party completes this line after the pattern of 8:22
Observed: 5:56
